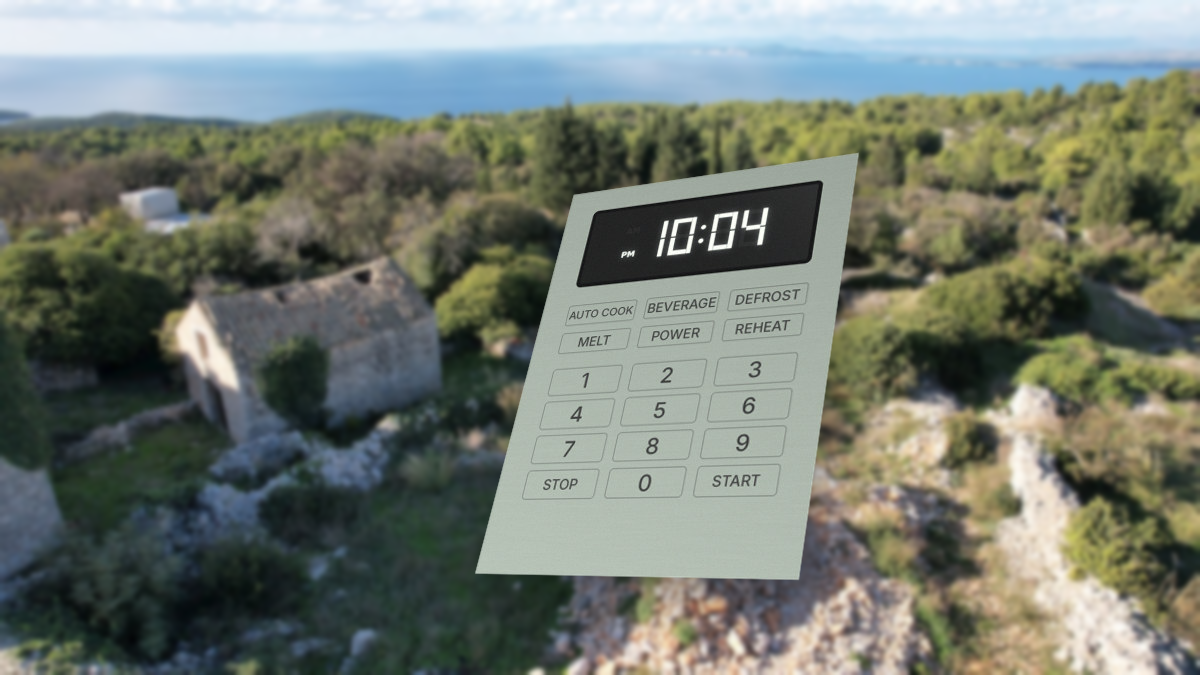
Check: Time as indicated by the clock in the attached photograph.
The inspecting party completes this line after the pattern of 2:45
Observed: 10:04
